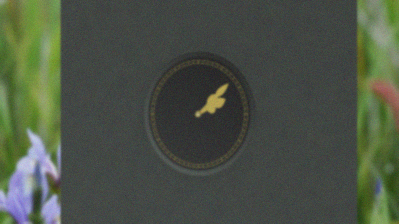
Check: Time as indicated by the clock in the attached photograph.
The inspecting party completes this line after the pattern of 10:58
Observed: 2:08
